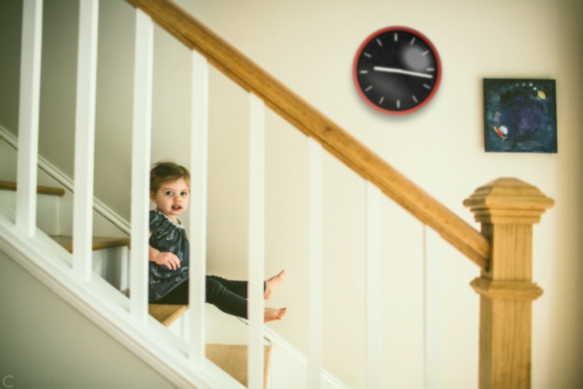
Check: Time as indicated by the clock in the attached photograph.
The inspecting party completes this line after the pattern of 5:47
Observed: 9:17
